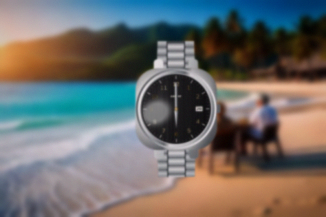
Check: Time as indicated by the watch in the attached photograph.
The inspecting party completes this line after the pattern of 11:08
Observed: 6:00
